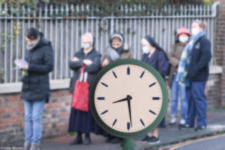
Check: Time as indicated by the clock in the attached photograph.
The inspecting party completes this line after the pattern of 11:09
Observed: 8:29
